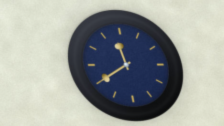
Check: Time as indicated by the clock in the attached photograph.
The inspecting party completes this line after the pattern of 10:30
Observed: 11:40
